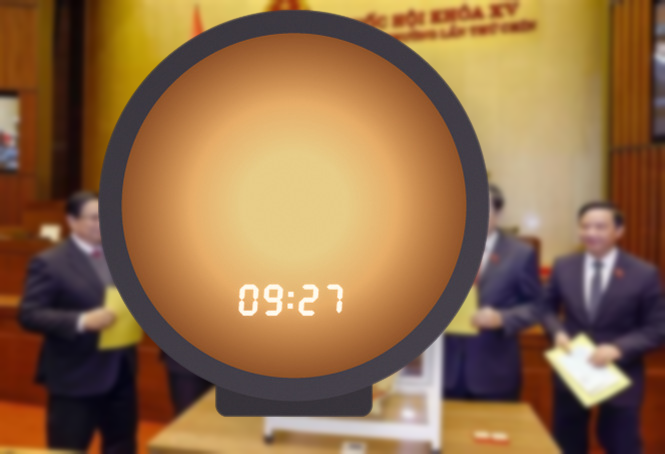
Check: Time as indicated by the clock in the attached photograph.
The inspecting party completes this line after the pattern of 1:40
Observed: 9:27
